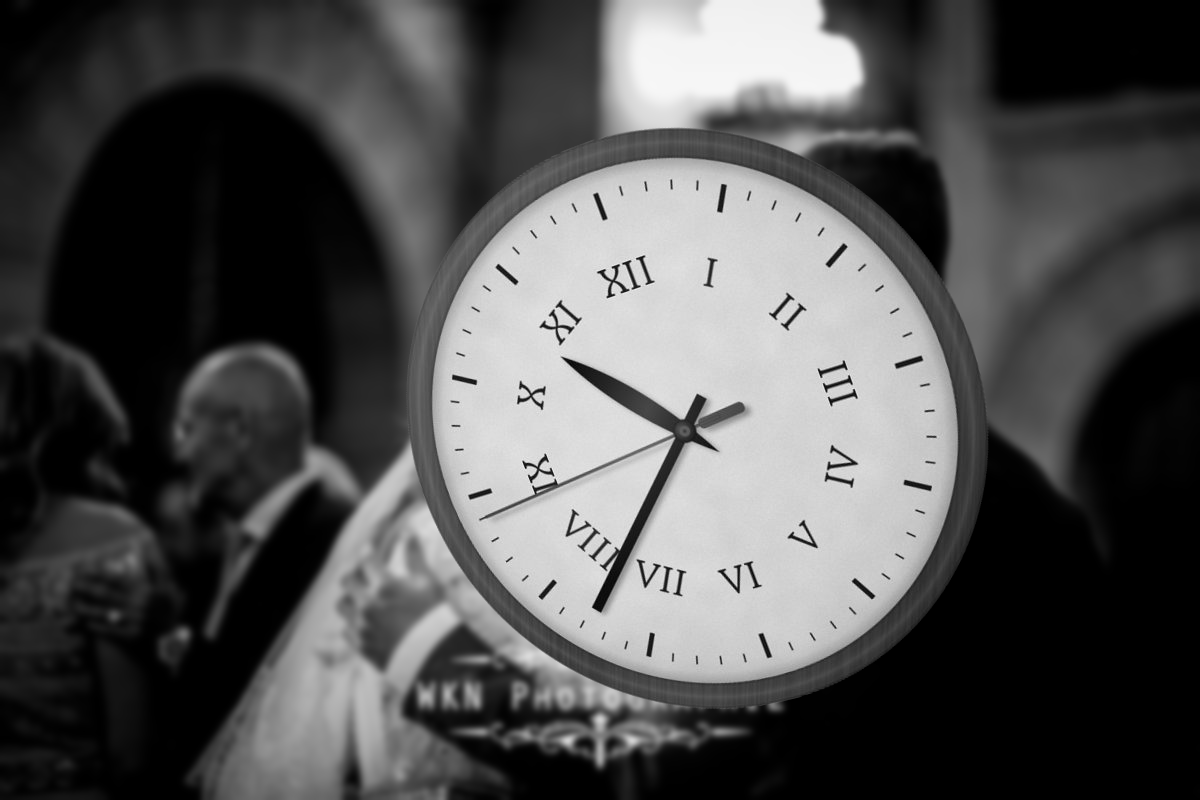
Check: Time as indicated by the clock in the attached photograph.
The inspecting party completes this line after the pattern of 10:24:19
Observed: 10:37:44
